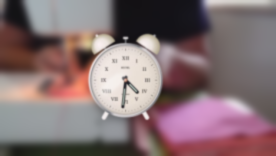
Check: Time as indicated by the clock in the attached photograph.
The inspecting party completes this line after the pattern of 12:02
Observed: 4:31
